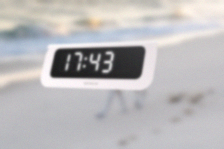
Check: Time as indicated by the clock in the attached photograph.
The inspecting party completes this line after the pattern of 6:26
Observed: 17:43
